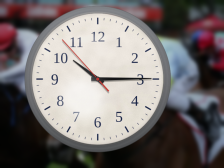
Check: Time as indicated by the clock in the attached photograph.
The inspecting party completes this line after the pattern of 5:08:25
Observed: 10:14:53
